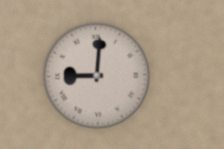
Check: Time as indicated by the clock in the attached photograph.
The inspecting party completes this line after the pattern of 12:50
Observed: 9:01
